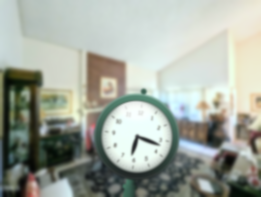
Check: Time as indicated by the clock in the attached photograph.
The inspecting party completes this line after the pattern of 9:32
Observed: 6:17
